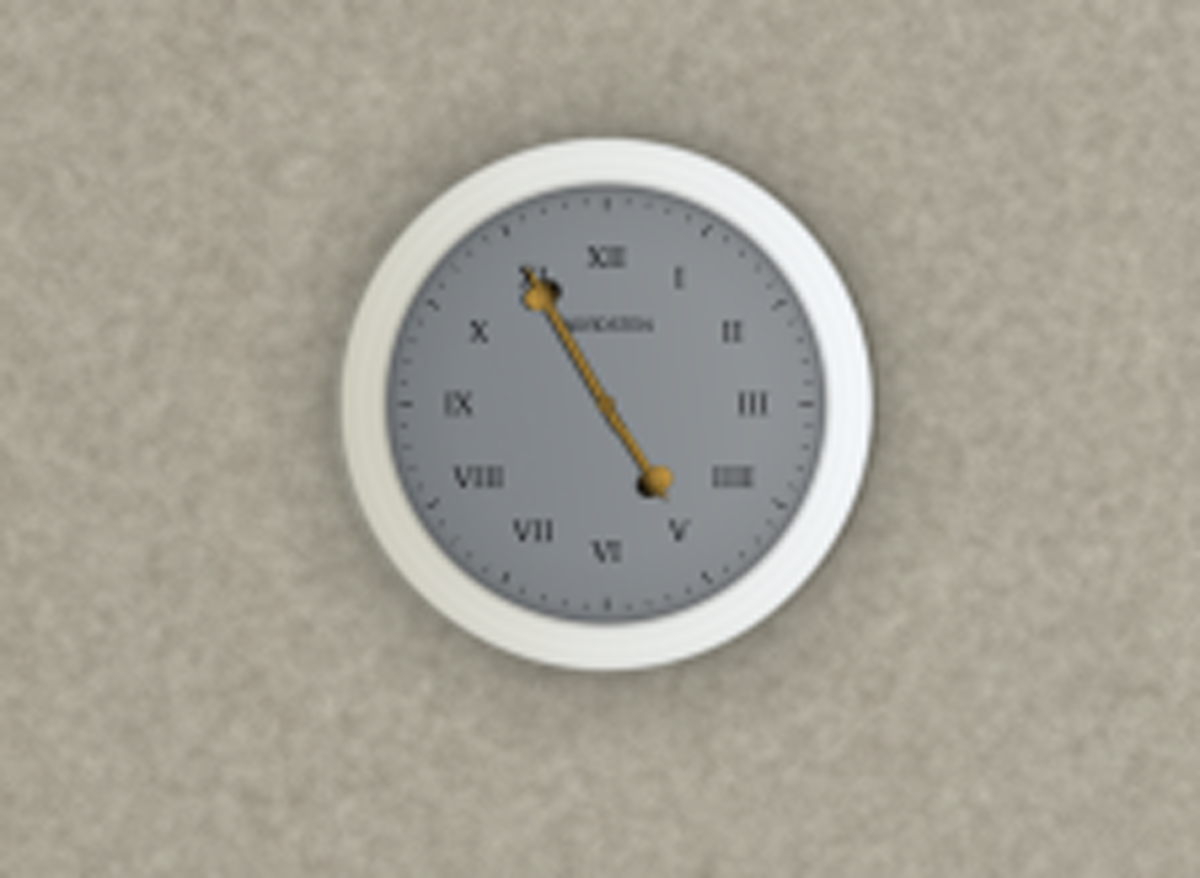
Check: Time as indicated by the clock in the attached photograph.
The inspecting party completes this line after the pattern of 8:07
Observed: 4:55
